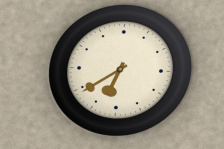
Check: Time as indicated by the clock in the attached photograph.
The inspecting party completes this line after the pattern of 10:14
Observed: 6:39
